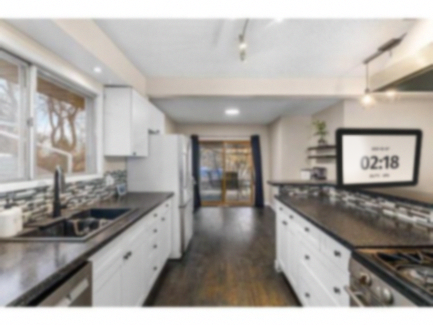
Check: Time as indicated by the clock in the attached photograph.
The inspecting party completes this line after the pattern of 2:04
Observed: 2:18
